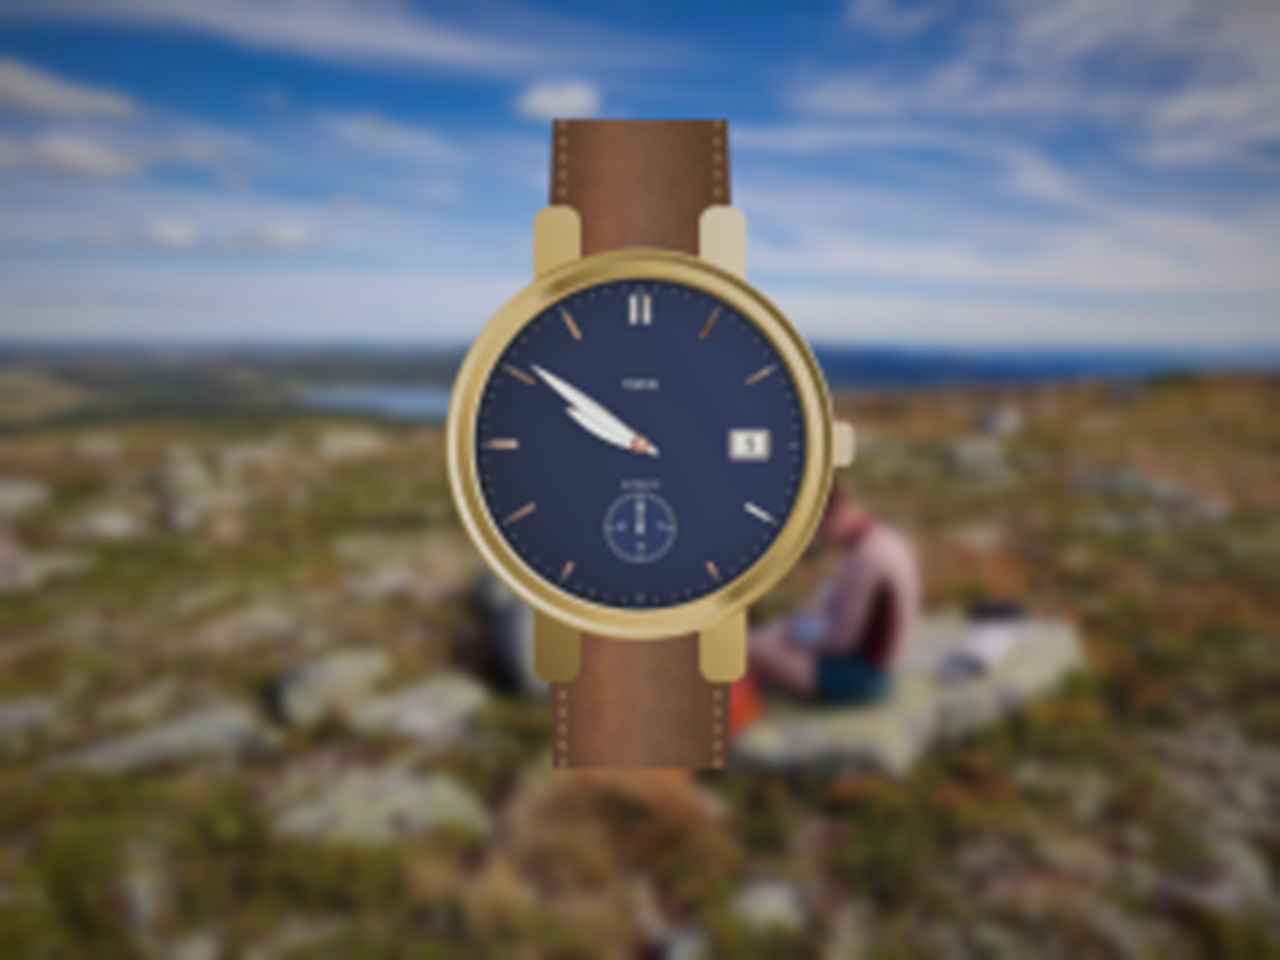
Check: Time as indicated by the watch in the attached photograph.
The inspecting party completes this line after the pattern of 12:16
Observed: 9:51
